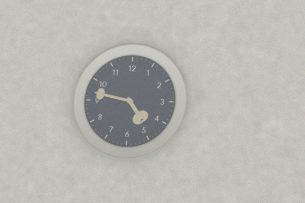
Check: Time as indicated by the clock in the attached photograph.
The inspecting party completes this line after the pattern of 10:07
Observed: 4:47
